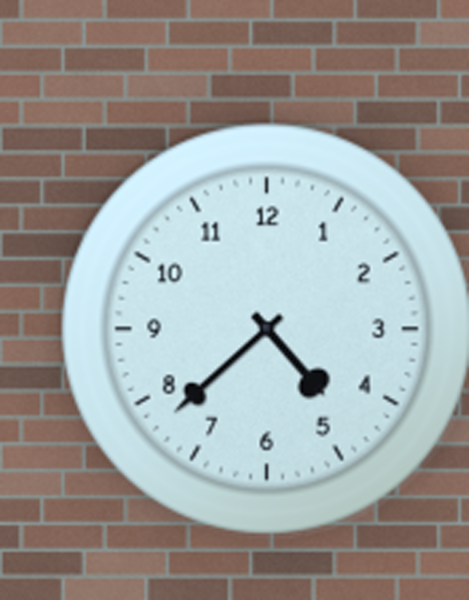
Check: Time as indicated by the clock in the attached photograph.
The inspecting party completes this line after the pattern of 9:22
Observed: 4:38
